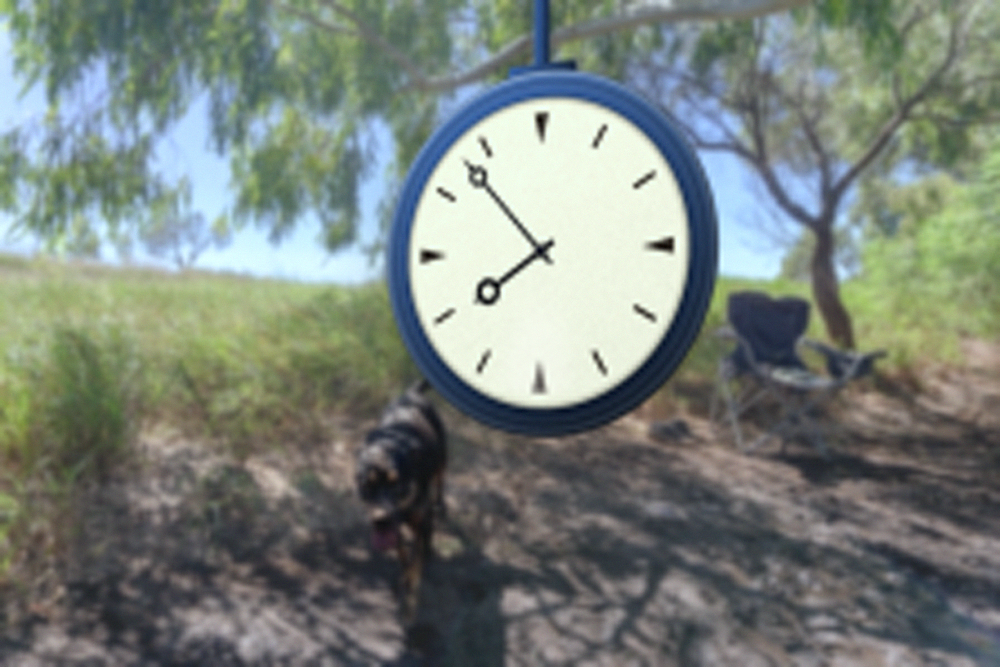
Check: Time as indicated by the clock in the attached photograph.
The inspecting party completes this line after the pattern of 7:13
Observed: 7:53
